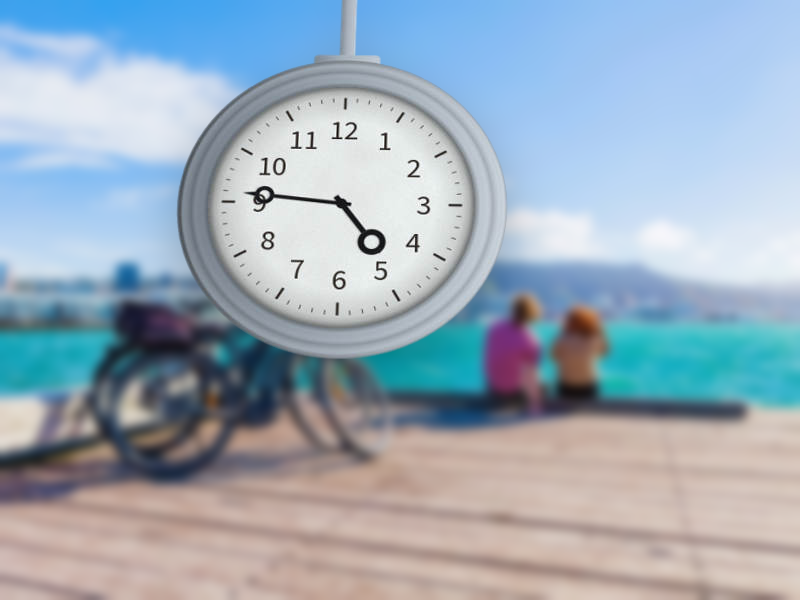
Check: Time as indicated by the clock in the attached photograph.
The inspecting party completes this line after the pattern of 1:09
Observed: 4:46
